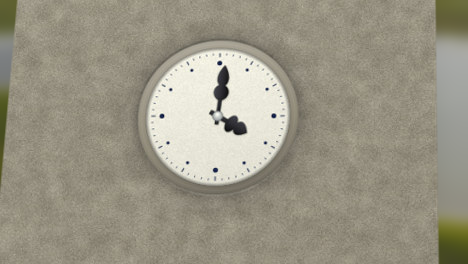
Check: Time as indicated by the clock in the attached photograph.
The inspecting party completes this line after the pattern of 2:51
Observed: 4:01
